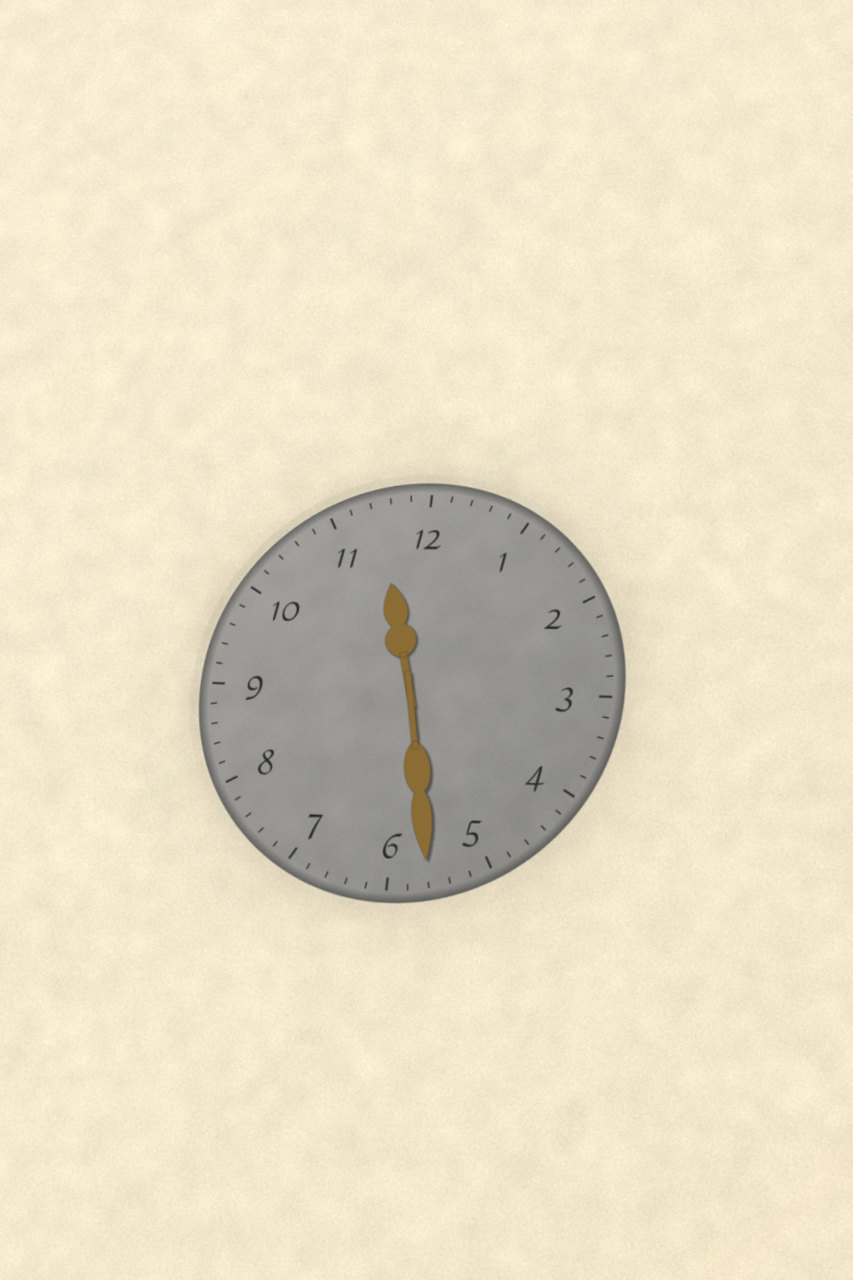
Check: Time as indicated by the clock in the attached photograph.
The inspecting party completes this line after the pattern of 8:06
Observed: 11:28
